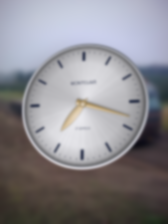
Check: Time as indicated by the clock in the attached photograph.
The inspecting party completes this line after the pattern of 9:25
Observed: 7:18
